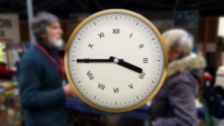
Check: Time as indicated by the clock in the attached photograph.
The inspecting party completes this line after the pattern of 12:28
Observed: 3:45
